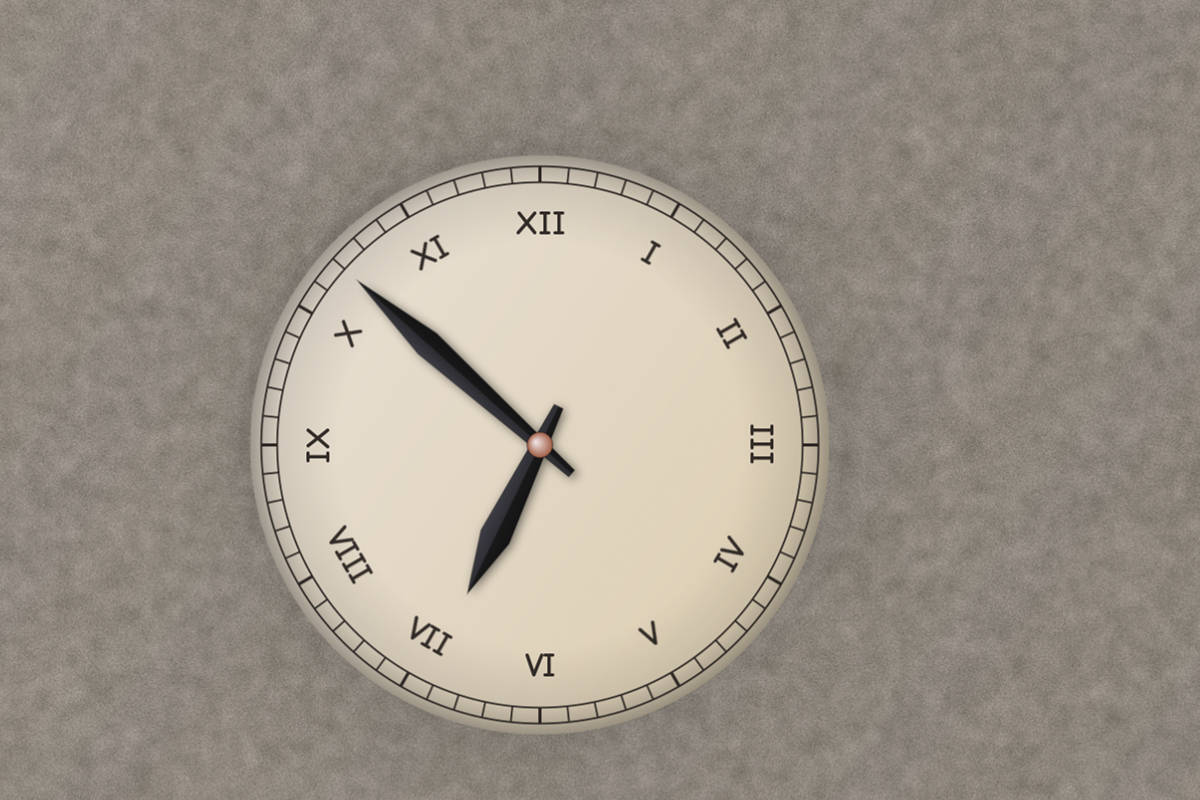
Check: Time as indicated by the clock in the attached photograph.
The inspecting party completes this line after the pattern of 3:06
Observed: 6:52
